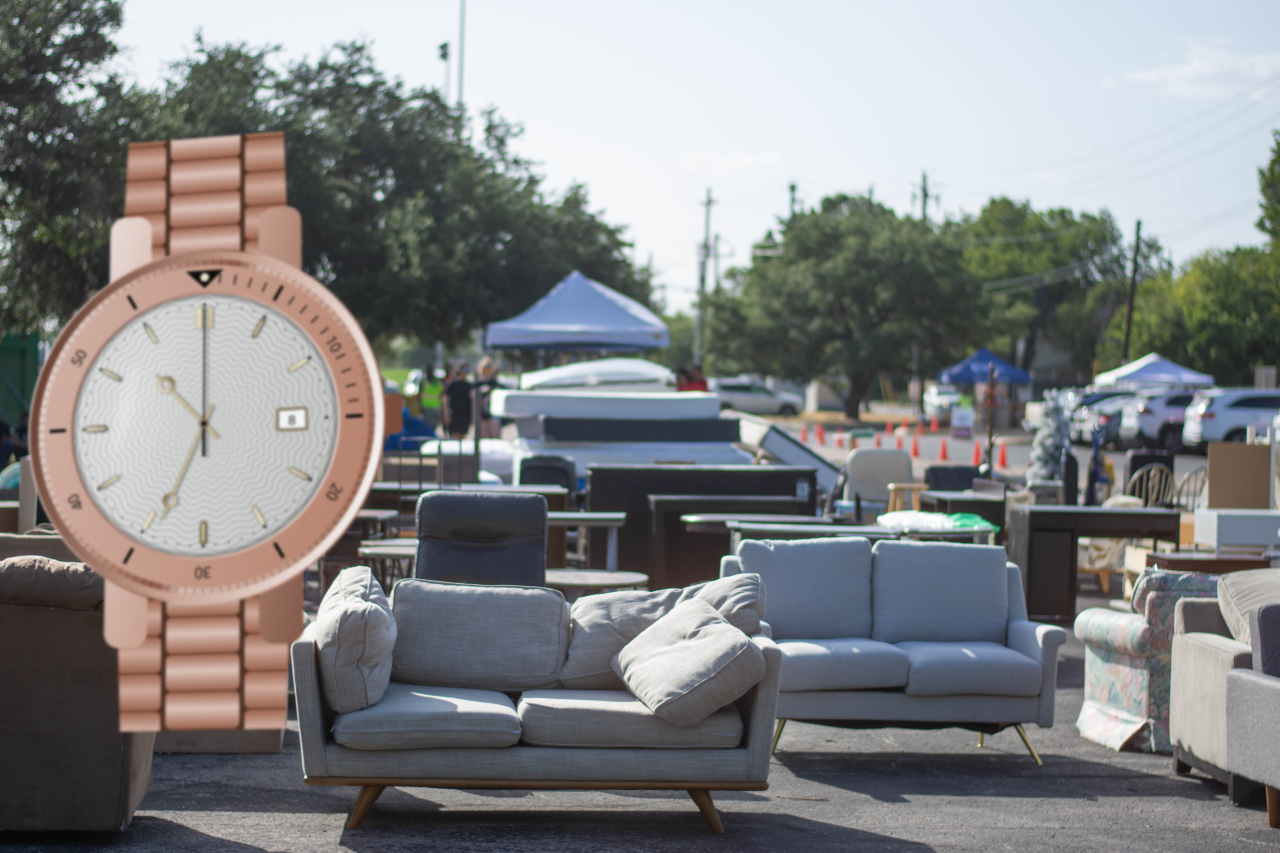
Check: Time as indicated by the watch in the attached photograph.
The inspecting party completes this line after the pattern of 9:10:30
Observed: 10:34:00
